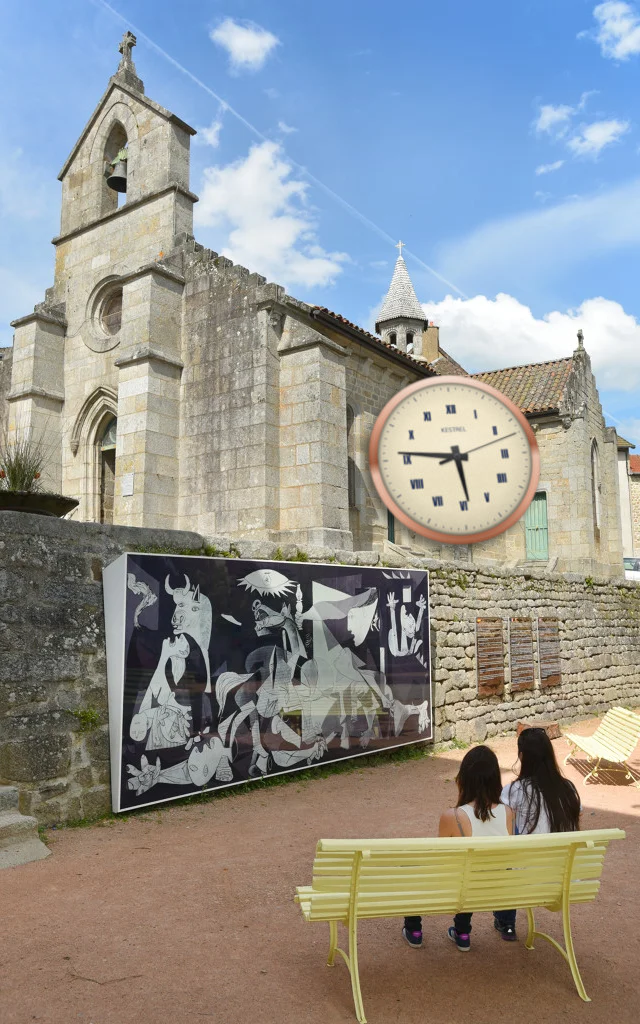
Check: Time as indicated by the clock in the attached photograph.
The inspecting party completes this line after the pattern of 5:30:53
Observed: 5:46:12
